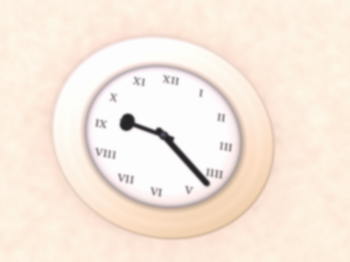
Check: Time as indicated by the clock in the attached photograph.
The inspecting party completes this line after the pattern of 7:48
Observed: 9:22
